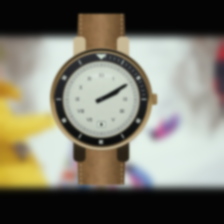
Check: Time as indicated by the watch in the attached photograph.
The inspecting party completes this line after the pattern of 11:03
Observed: 2:10
